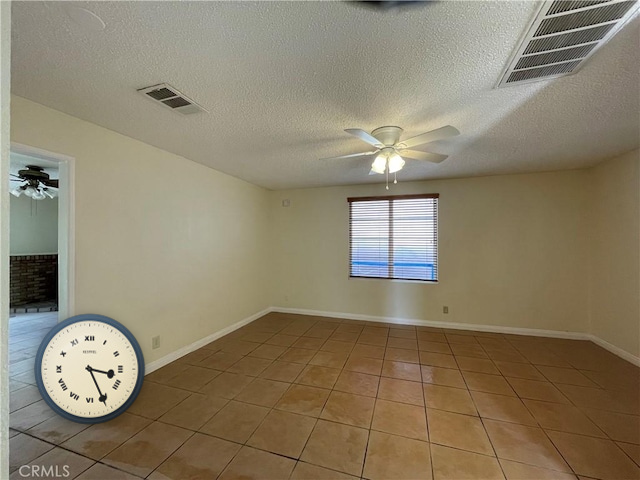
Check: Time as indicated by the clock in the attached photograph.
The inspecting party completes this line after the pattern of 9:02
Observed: 3:26
